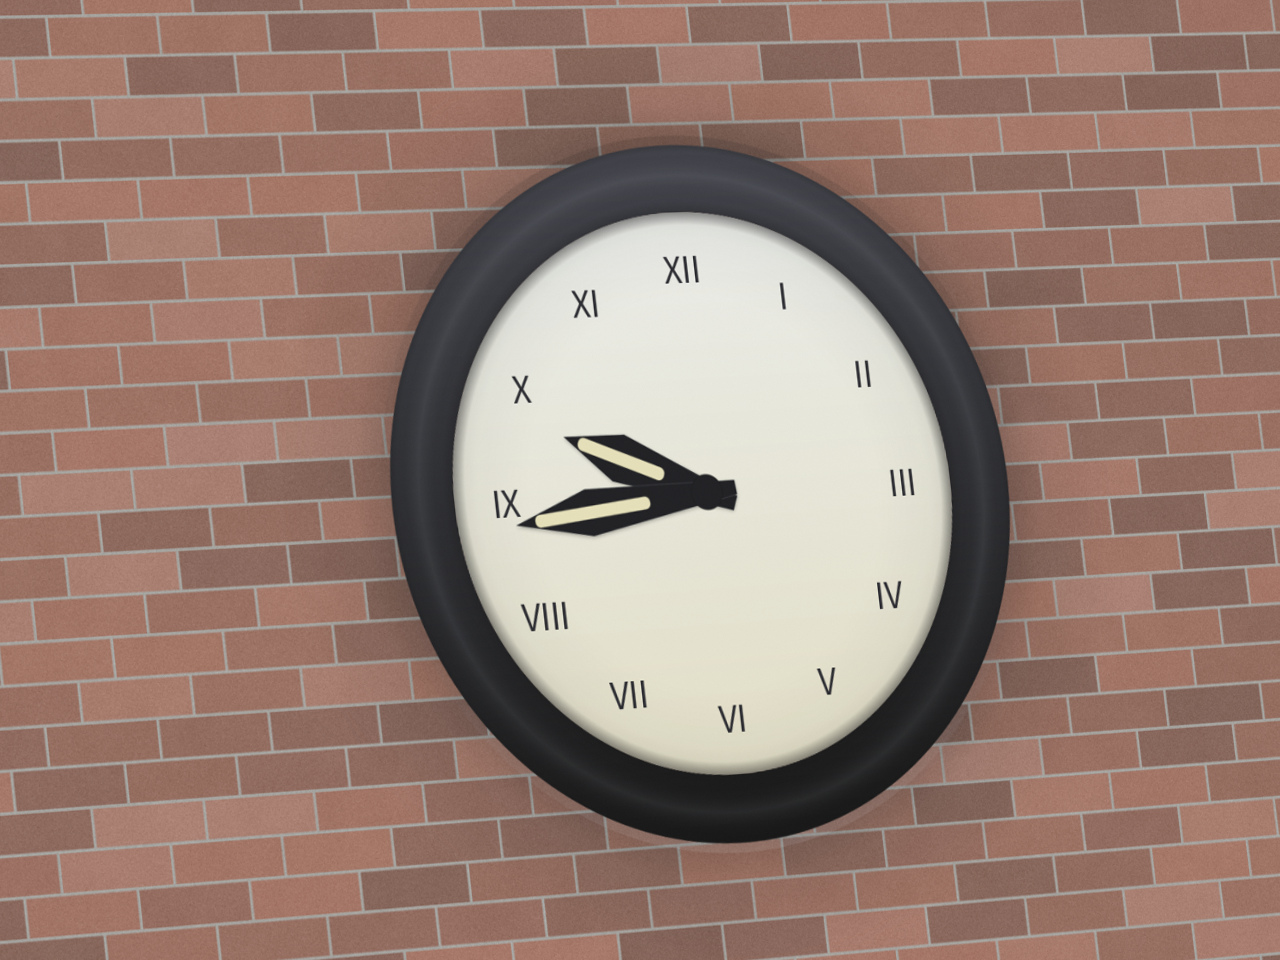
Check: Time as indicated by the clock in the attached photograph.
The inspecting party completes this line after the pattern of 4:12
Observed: 9:44
